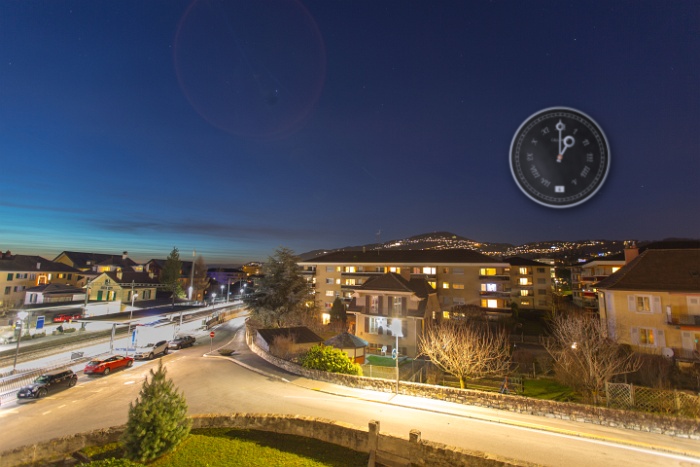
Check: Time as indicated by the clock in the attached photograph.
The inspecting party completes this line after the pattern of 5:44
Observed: 1:00
